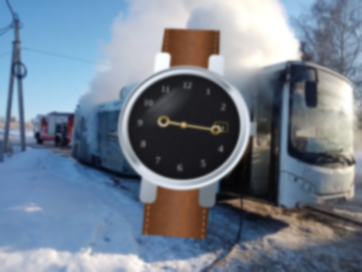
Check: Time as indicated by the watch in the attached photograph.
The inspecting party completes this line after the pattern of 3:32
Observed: 9:16
